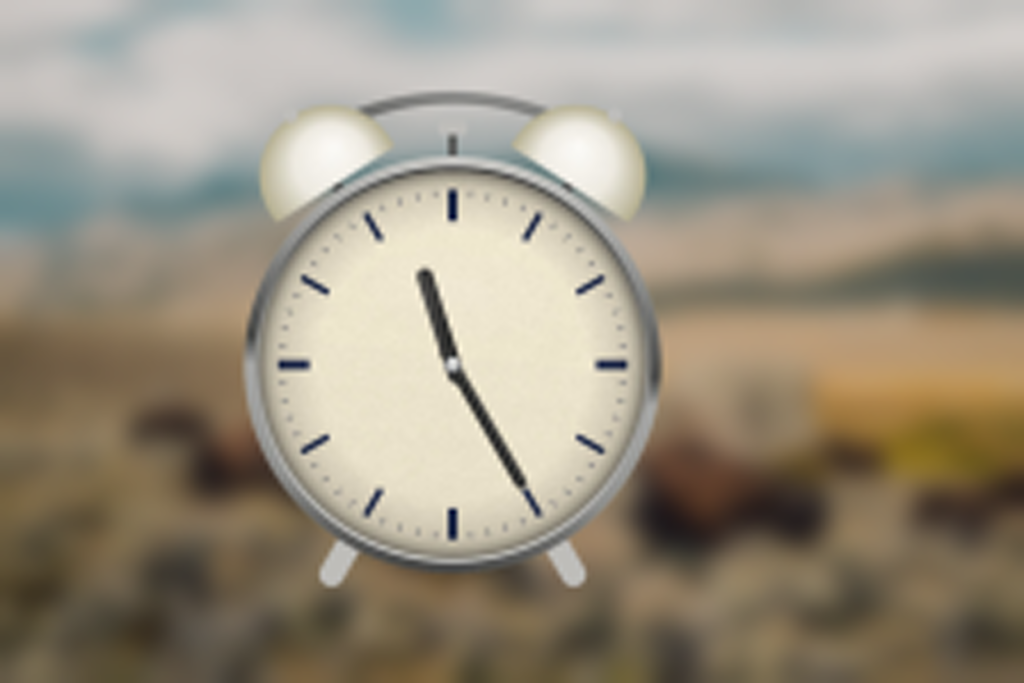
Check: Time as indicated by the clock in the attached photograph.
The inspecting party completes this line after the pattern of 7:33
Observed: 11:25
